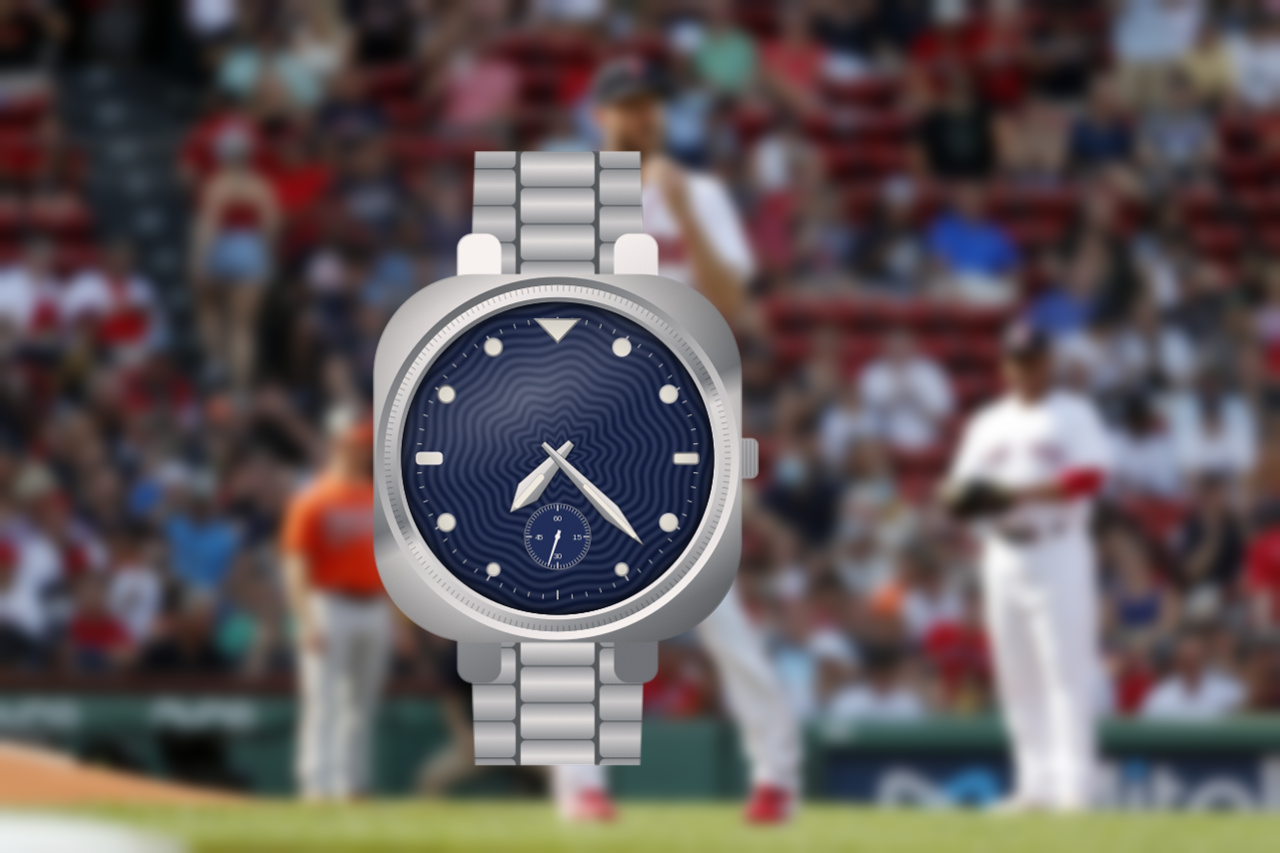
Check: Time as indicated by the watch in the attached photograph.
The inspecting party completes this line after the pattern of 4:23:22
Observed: 7:22:33
